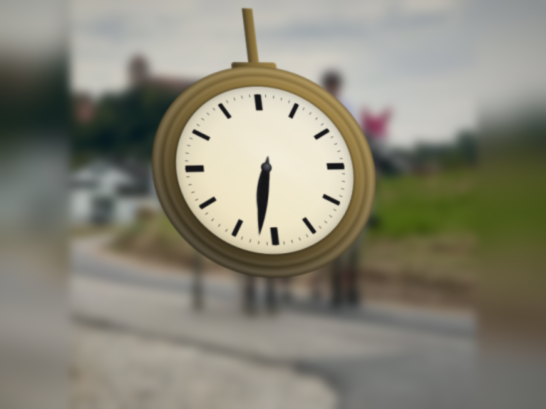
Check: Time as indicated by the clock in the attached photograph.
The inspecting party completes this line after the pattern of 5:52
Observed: 6:32
